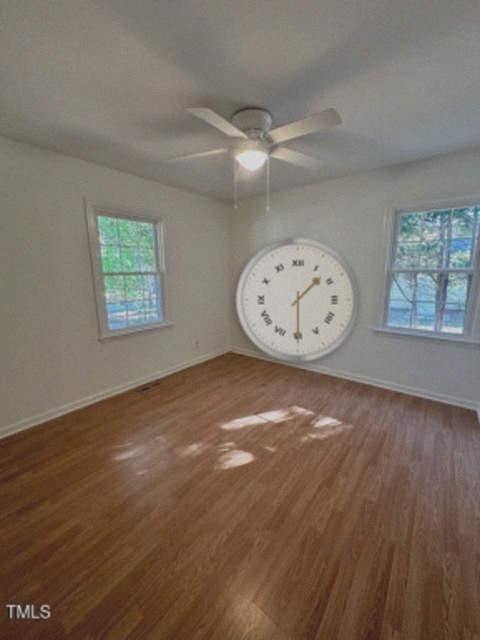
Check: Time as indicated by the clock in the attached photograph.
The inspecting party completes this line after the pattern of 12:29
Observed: 1:30
